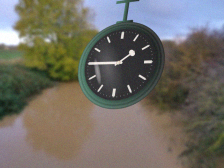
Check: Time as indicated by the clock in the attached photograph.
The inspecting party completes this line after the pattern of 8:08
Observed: 1:45
